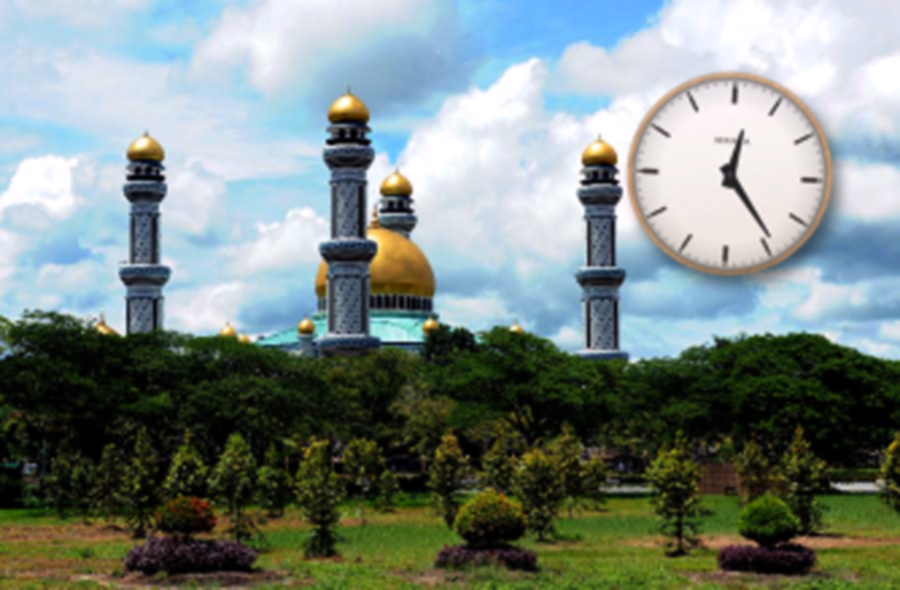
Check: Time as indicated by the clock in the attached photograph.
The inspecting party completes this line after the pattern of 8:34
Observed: 12:24
